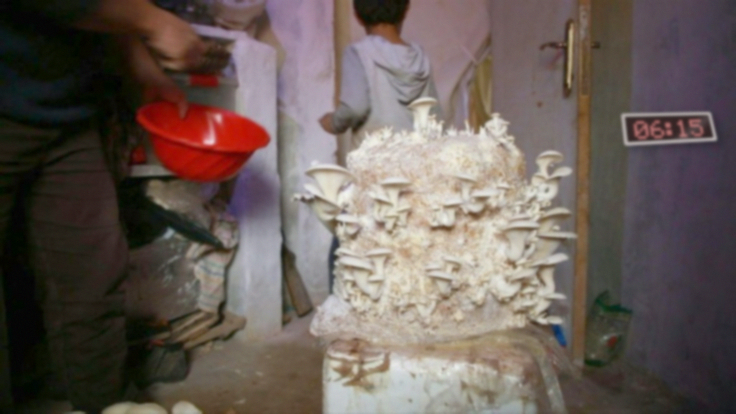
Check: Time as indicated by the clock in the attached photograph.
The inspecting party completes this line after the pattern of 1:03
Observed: 6:15
